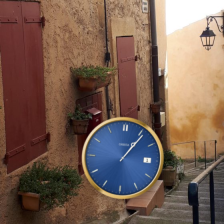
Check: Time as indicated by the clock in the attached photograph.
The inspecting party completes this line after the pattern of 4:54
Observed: 1:06
